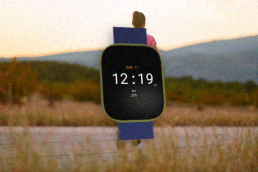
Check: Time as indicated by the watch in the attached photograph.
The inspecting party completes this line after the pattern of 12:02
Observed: 12:19
